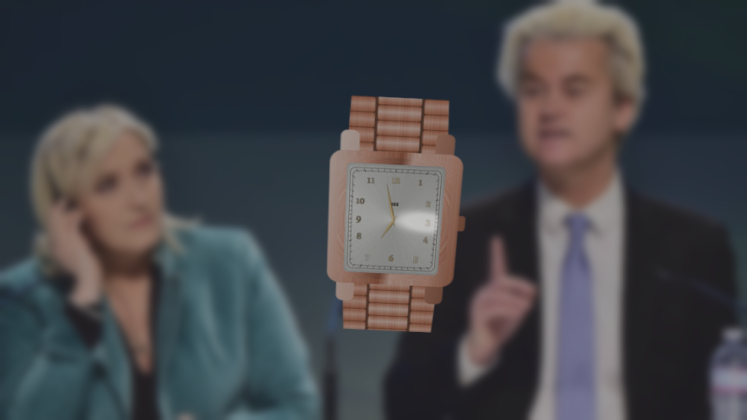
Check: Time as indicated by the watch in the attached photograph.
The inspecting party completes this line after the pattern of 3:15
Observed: 6:58
